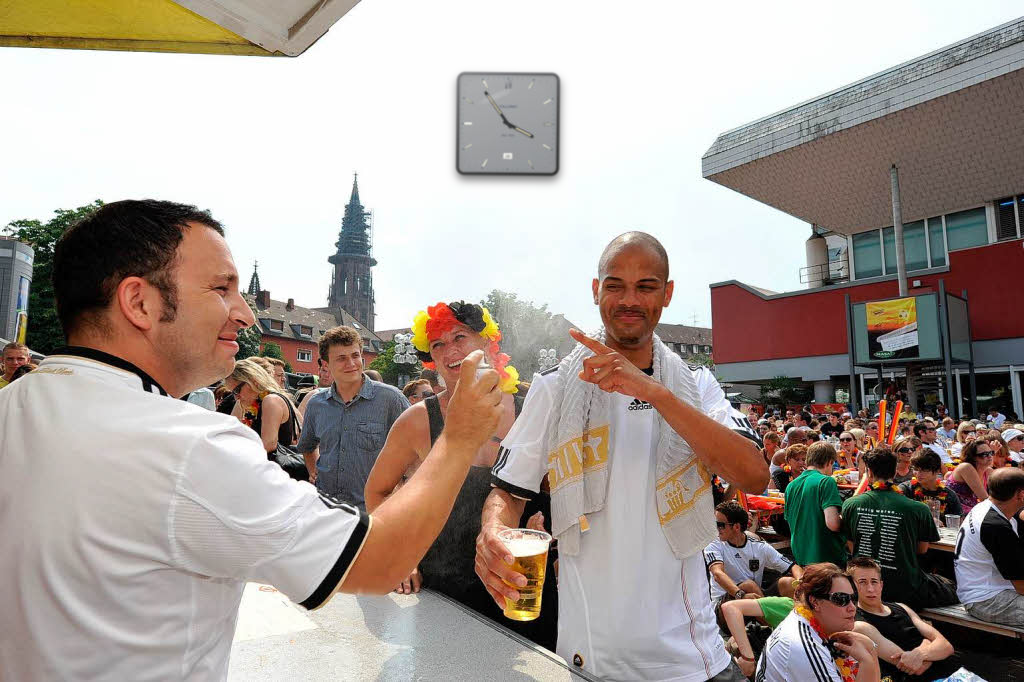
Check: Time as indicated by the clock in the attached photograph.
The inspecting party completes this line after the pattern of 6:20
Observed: 3:54
